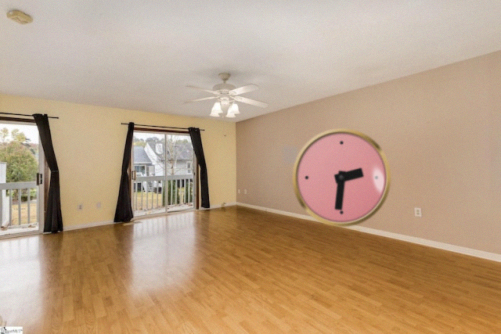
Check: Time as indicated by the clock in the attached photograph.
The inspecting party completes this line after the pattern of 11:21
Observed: 2:31
